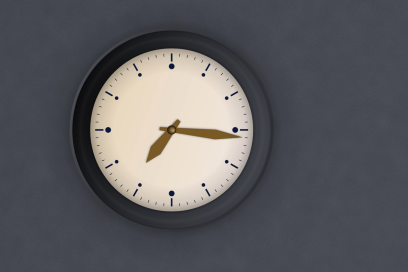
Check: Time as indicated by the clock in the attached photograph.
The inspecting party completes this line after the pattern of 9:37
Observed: 7:16
